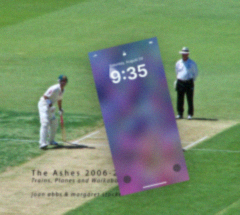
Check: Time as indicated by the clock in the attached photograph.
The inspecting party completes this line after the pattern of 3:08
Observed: 9:35
